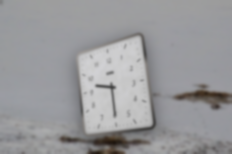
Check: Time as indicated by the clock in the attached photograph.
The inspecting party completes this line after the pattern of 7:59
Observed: 9:30
